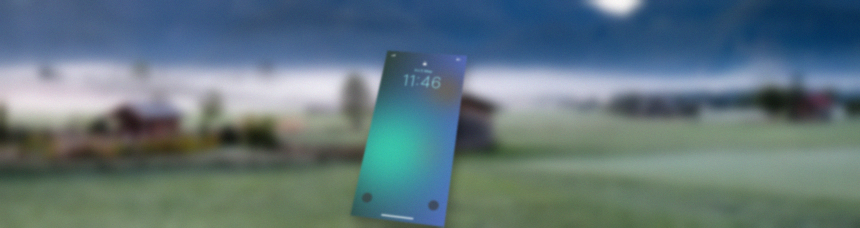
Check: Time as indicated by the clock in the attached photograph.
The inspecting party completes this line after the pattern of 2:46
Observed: 11:46
